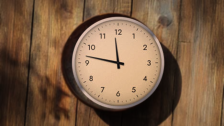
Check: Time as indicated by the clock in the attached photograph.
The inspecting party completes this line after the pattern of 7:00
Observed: 11:47
